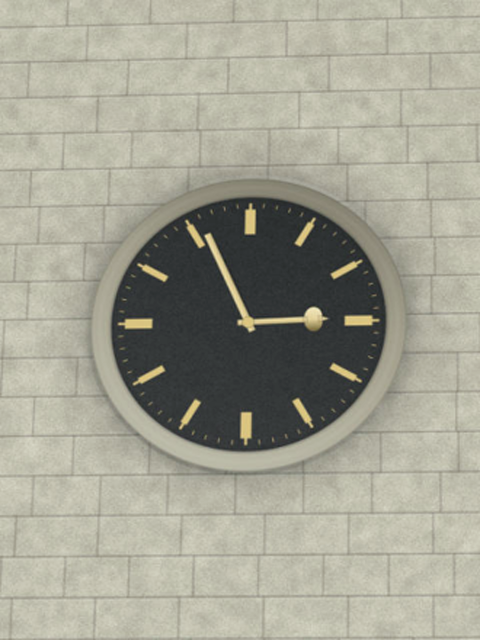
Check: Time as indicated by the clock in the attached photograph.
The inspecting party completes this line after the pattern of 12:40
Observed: 2:56
